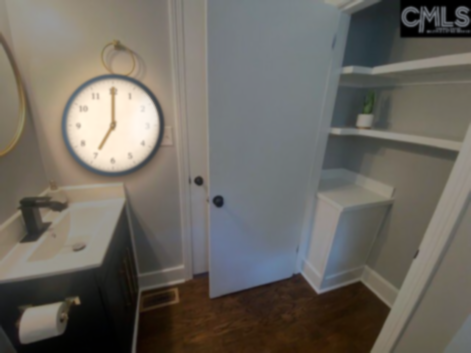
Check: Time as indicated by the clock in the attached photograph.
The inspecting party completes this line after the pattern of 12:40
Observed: 7:00
